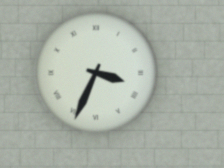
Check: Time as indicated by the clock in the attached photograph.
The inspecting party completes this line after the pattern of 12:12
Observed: 3:34
